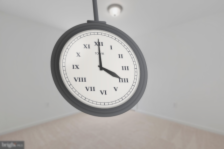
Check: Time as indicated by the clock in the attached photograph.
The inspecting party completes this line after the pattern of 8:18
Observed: 4:00
